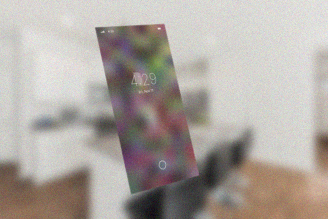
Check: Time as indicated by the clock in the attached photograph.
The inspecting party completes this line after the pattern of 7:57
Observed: 4:29
